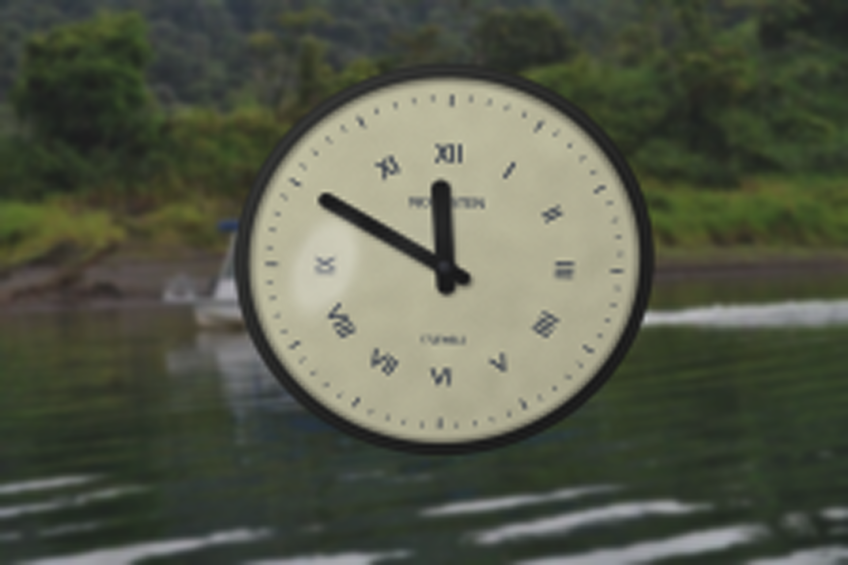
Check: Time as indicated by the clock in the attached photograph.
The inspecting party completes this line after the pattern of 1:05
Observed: 11:50
